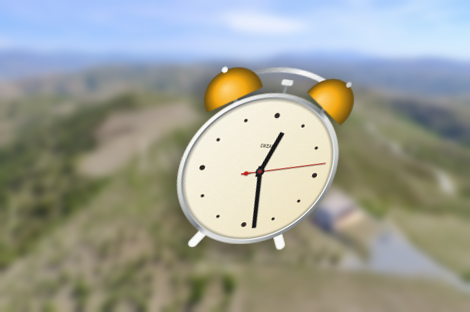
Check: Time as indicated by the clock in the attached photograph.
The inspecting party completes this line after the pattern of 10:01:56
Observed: 12:28:13
